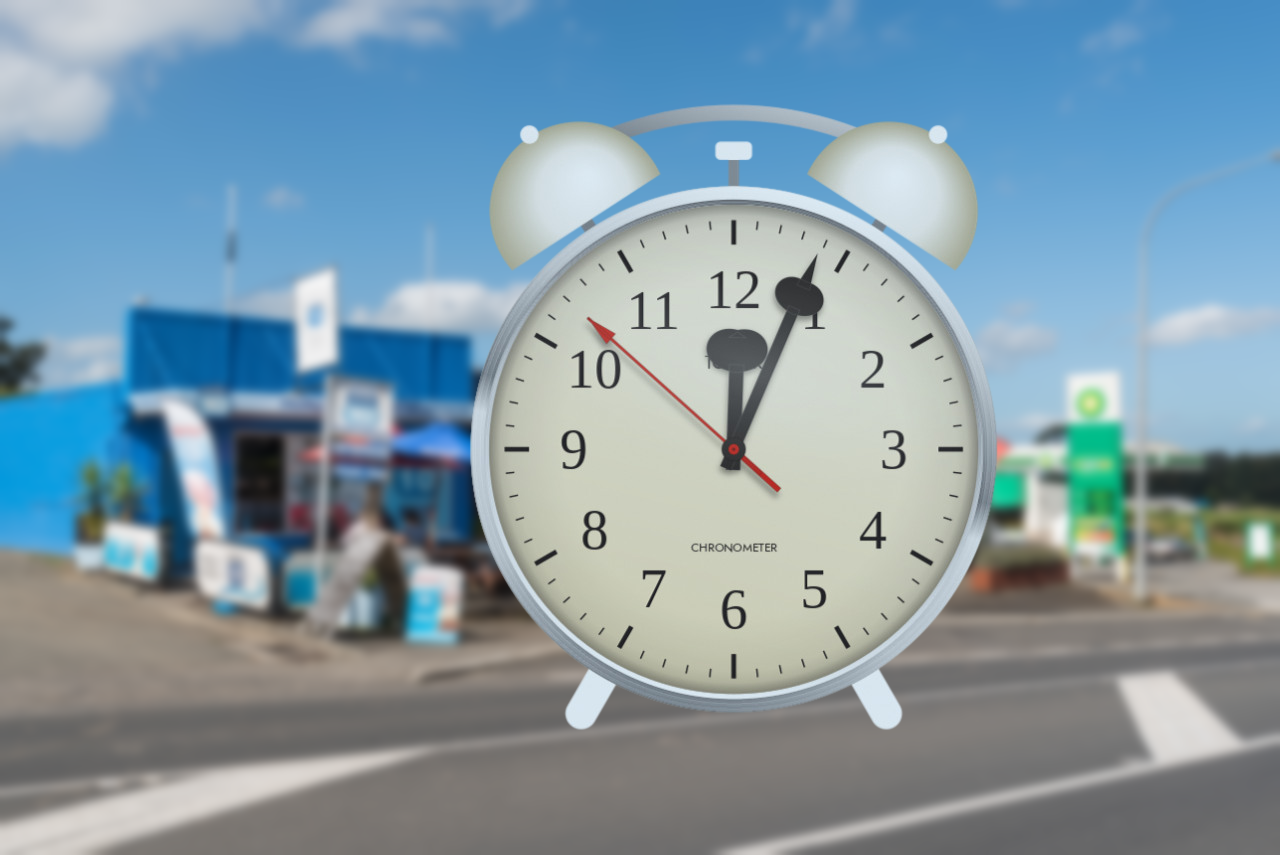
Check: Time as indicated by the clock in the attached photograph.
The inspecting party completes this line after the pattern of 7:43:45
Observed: 12:03:52
